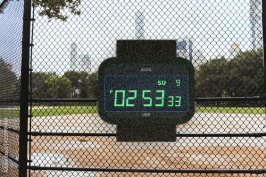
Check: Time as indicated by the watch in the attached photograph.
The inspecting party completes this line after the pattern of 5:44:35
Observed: 2:53:33
